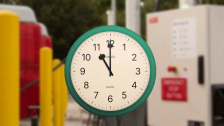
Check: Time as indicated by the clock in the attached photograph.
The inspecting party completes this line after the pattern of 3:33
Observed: 11:00
